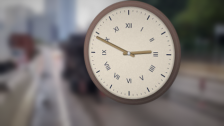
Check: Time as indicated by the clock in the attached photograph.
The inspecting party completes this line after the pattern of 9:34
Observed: 2:49
